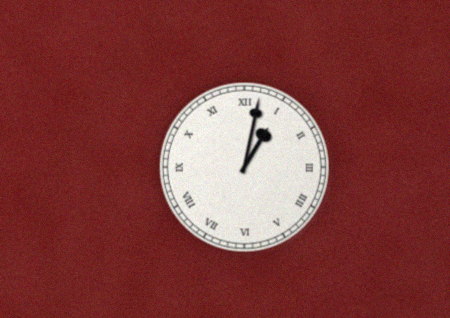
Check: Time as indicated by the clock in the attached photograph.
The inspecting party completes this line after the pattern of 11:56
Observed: 1:02
